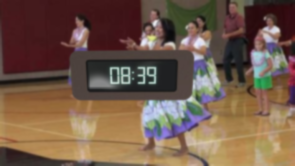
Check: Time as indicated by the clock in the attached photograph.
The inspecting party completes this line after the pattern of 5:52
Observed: 8:39
